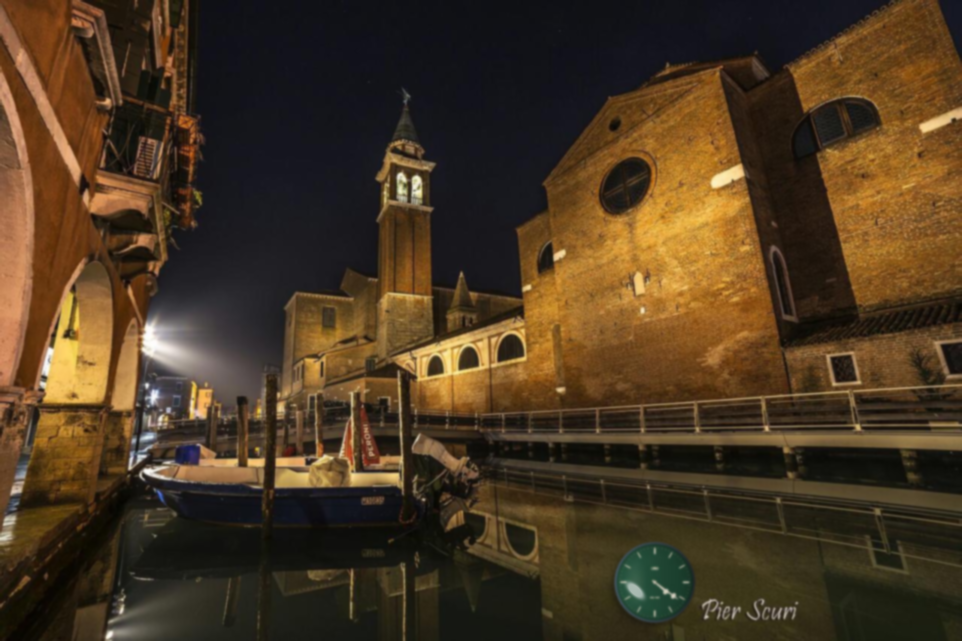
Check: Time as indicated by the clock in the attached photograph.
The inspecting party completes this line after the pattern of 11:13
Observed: 4:21
